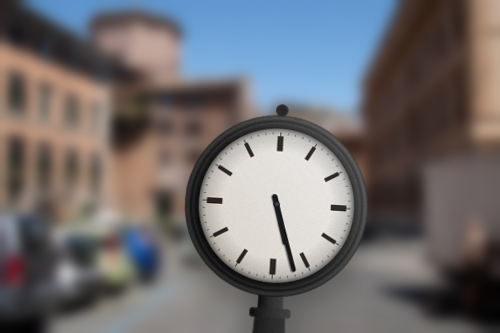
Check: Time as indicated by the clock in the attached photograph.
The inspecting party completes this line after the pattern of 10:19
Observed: 5:27
